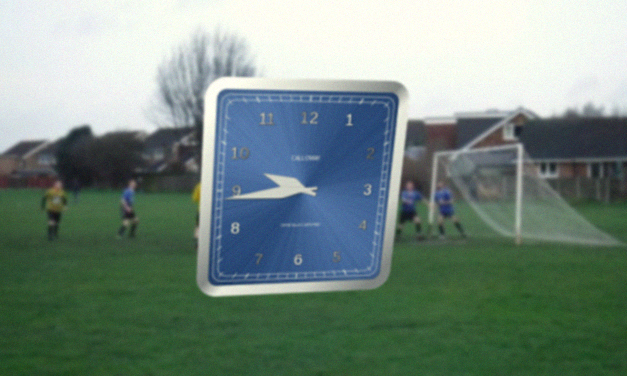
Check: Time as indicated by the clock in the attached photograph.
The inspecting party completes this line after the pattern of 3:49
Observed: 9:44
